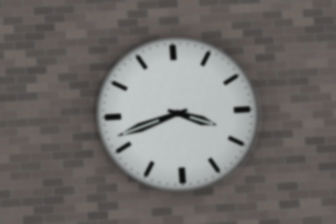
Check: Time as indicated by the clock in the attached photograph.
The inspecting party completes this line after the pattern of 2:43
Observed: 3:42
